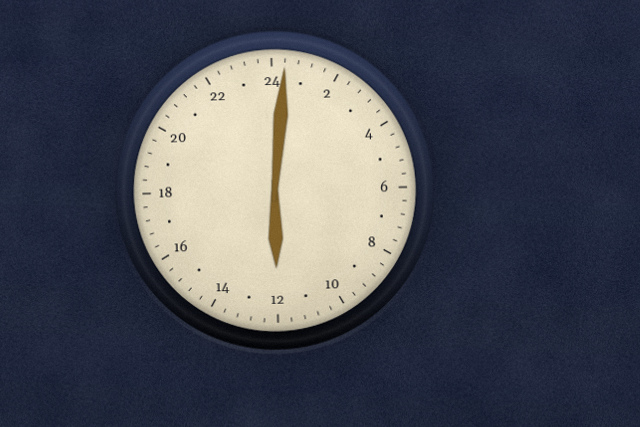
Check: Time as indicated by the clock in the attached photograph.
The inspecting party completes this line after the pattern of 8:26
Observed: 12:01
